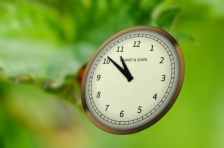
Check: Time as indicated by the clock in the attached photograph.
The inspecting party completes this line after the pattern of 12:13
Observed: 10:51
